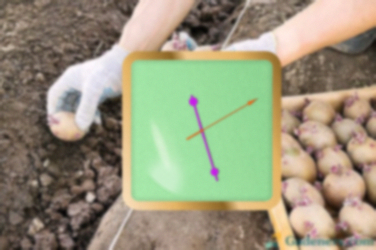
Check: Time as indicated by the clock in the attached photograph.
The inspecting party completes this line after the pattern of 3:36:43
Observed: 11:27:10
